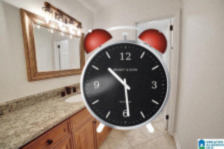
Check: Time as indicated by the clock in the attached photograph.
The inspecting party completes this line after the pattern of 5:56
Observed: 10:29
